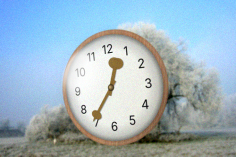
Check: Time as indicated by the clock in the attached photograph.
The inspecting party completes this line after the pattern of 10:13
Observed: 12:36
